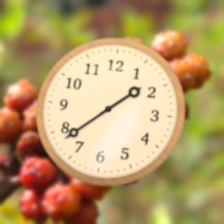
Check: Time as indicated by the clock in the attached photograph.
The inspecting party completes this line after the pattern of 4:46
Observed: 1:38
